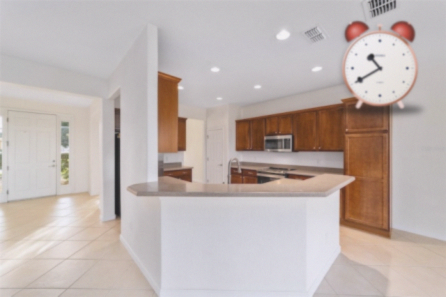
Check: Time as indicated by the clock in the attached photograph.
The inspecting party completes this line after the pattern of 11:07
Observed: 10:40
